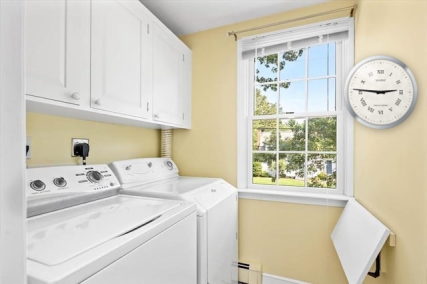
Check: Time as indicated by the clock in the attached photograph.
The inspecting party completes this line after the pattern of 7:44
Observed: 2:46
